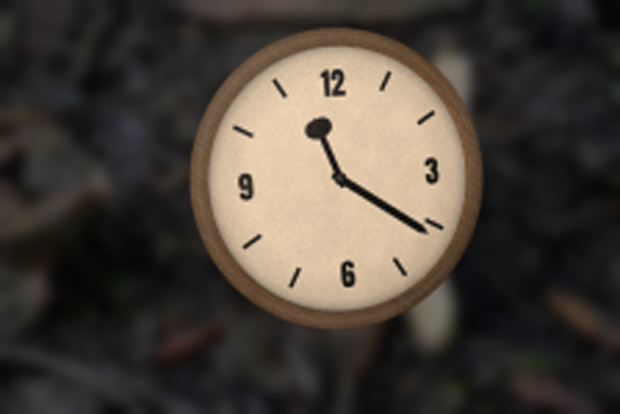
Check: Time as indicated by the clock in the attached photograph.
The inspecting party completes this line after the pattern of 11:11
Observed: 11:21
